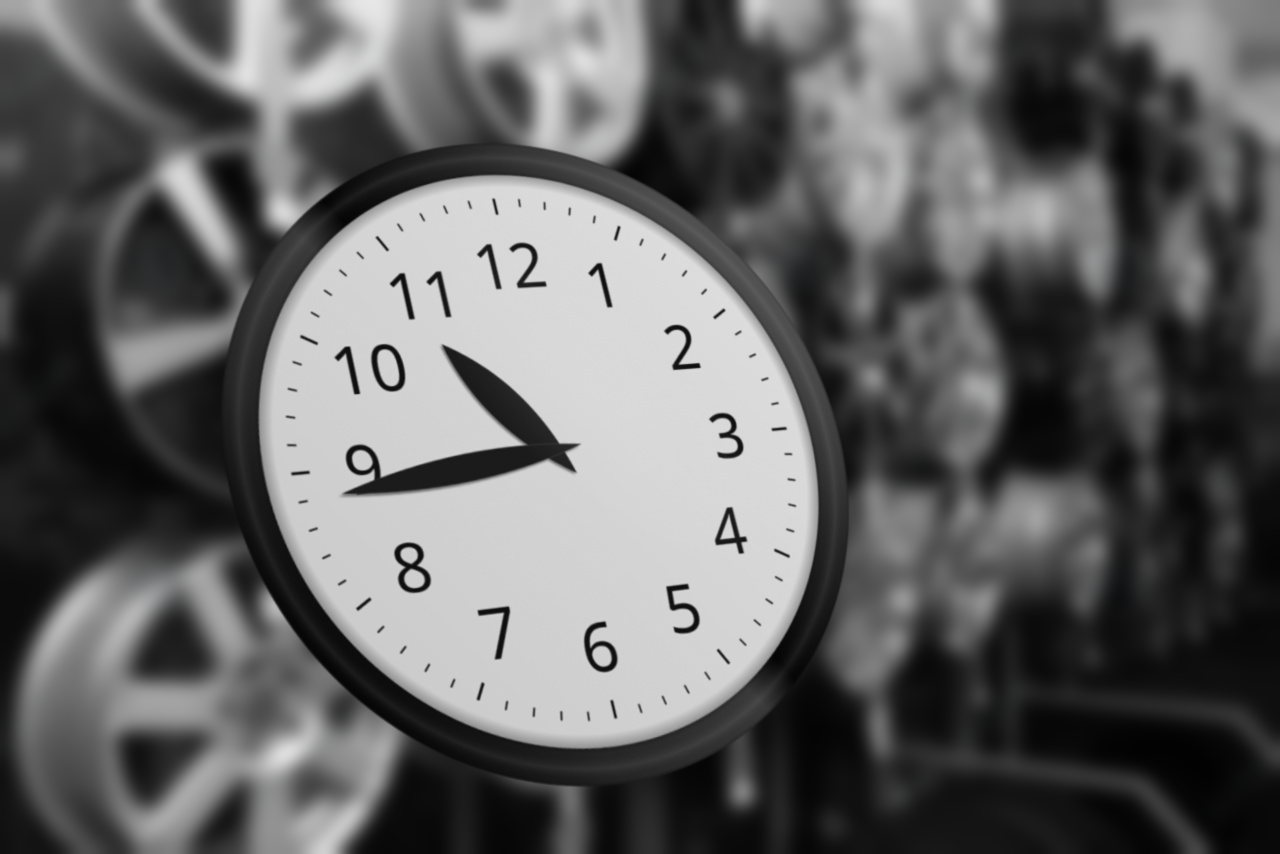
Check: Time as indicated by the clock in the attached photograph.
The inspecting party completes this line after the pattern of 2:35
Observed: 10:44
